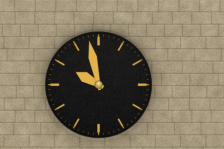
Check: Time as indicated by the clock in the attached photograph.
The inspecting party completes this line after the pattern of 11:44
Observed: 9:58
